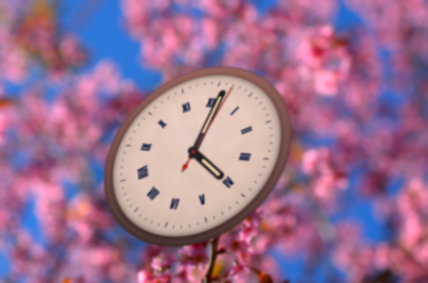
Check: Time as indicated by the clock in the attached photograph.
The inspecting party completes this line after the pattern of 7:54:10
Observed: 4:01:02
